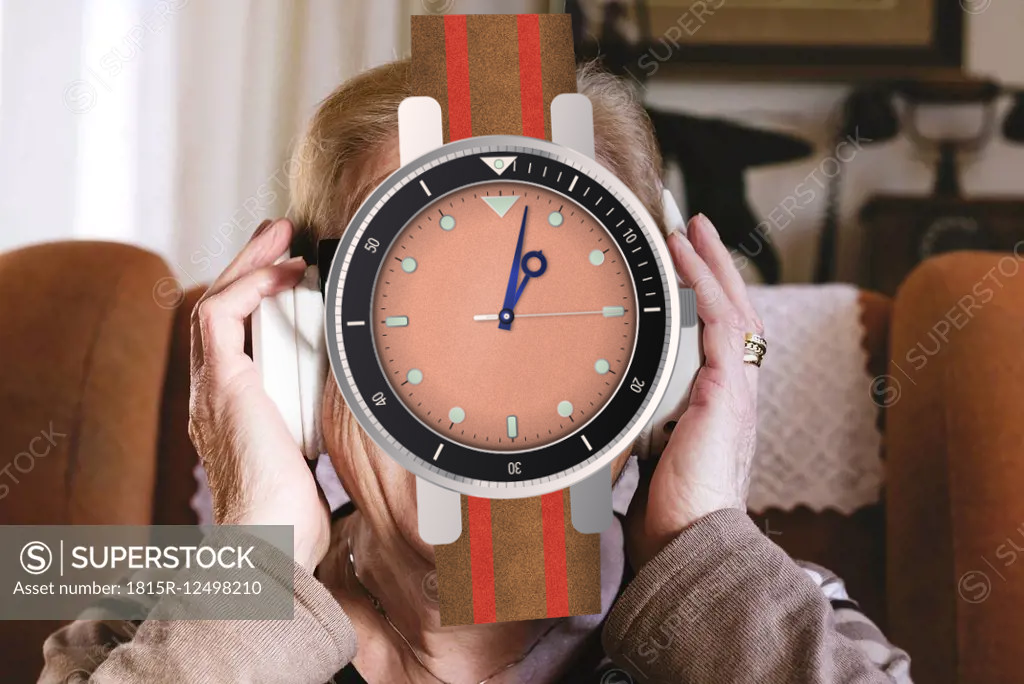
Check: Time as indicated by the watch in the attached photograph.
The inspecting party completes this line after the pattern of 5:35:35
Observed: 1:02:15
